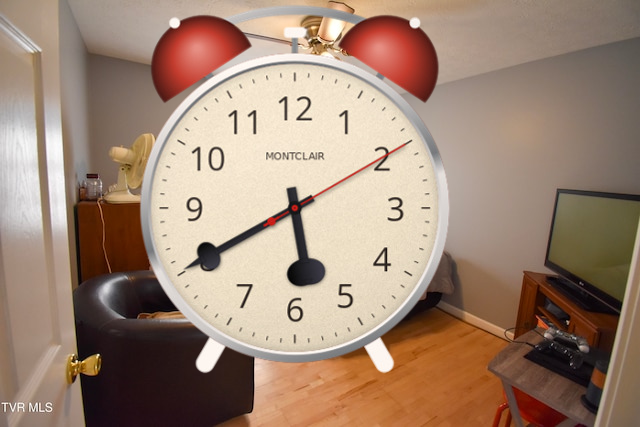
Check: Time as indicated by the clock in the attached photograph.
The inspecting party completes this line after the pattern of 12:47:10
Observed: 5:40:10
